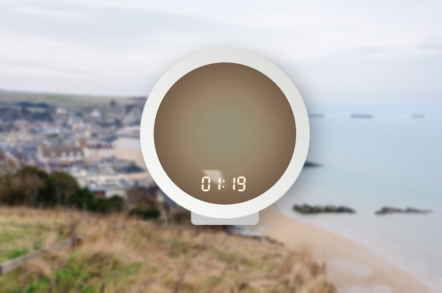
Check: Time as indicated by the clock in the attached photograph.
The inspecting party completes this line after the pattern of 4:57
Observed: 1:19
